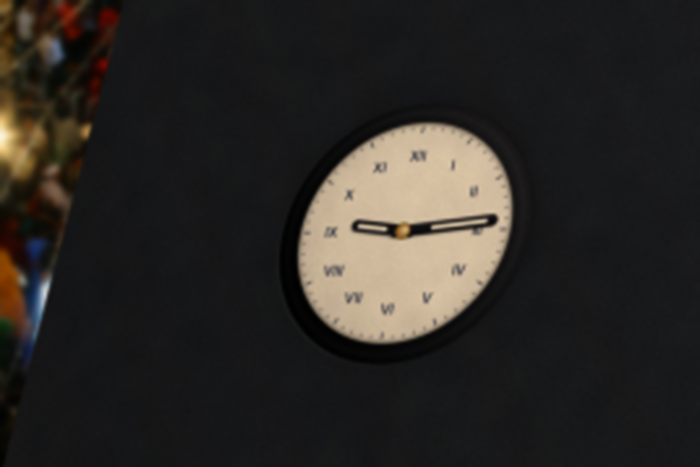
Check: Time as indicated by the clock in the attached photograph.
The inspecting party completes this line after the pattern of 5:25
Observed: 9:14
